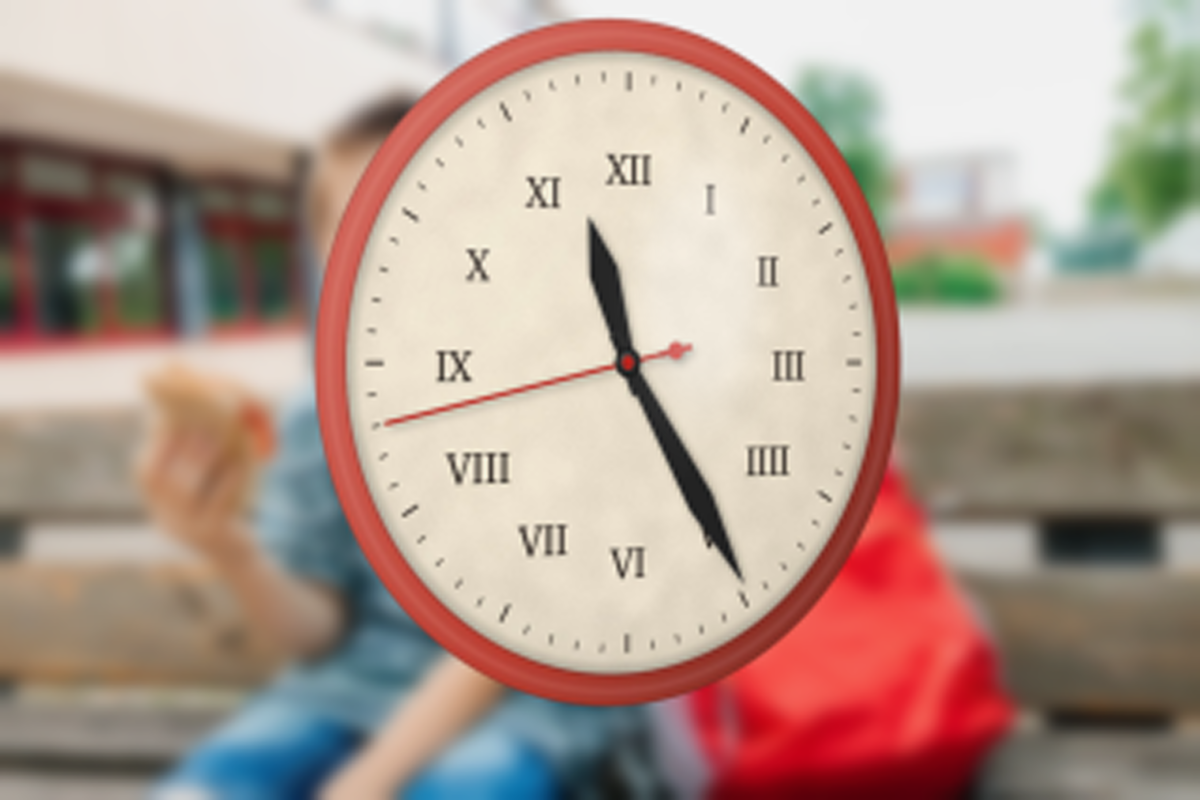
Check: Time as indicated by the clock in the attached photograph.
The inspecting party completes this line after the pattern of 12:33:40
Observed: 11:24:43
